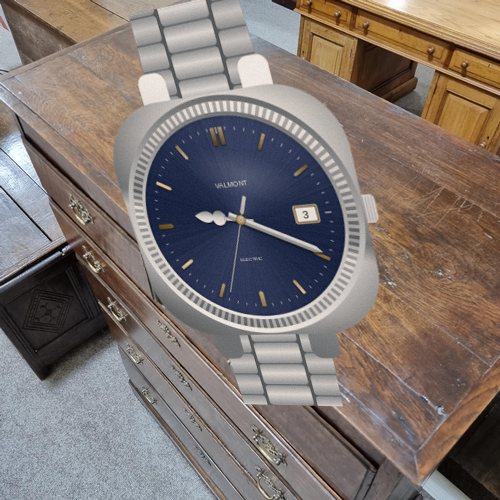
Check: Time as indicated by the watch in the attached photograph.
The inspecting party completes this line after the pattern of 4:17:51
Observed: 9:19:34
